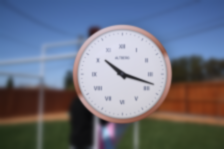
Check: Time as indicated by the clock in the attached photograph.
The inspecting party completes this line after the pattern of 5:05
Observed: 10:18
